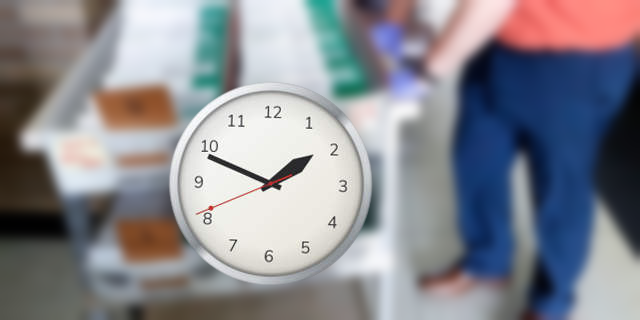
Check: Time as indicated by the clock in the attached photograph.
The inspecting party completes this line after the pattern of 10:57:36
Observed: 1:48:41
